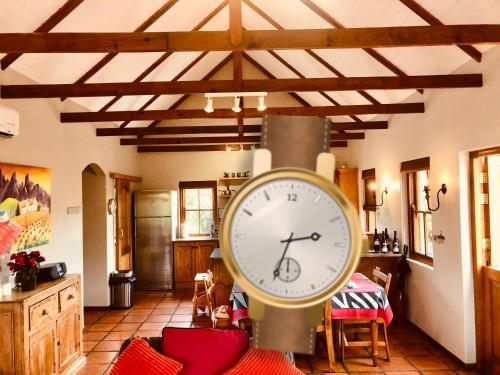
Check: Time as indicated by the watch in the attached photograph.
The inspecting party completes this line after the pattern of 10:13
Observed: 2:33
